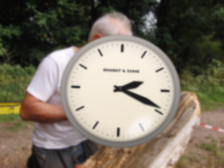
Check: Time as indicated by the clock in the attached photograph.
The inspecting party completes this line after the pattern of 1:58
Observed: 2:19
